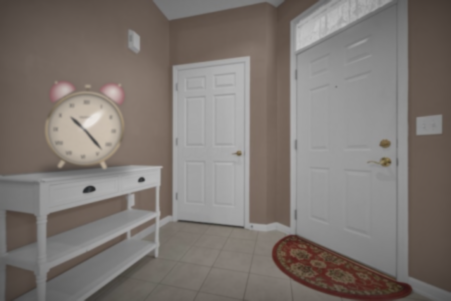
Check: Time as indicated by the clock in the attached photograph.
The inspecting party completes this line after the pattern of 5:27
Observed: 10:23
